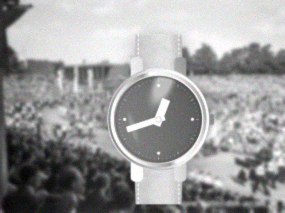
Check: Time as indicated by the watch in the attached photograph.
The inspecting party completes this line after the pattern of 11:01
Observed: 12:42
